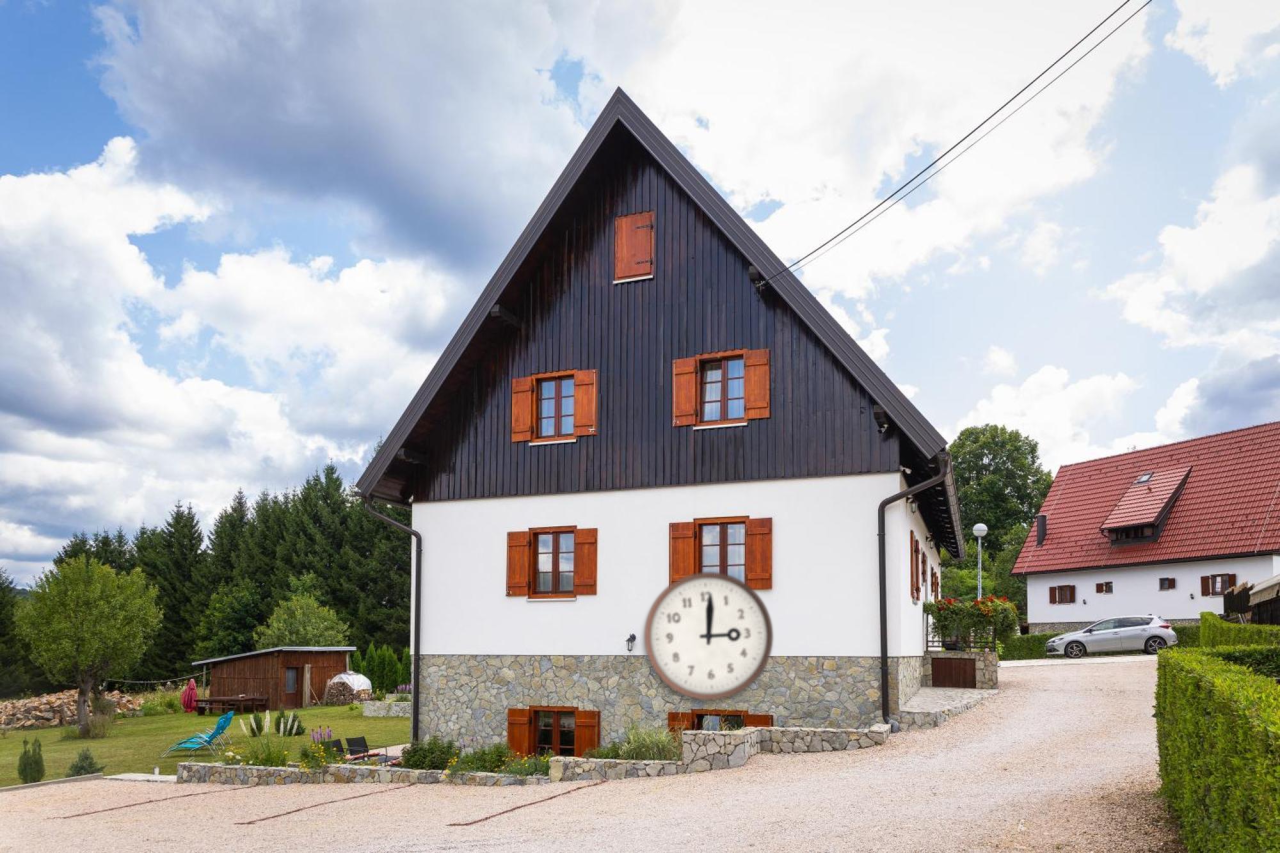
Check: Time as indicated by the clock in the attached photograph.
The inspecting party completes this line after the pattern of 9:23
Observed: 3:01
